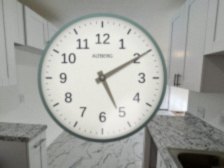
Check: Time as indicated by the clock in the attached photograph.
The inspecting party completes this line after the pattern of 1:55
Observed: 5:10
